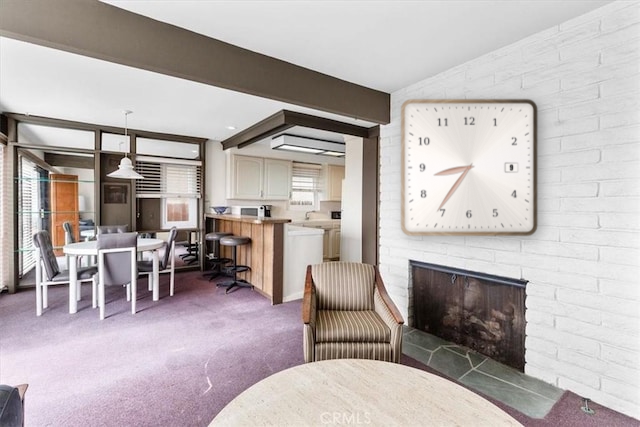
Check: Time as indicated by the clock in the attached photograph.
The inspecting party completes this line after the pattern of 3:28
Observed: 8:36
